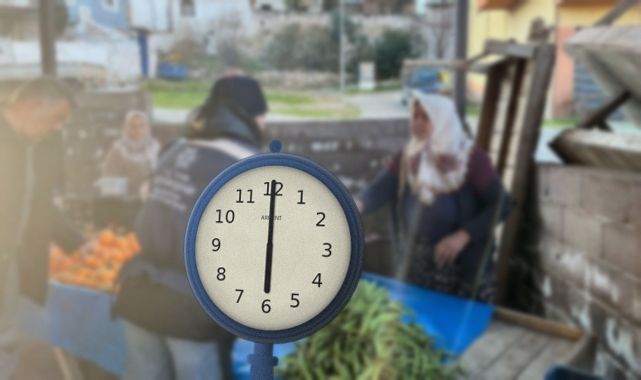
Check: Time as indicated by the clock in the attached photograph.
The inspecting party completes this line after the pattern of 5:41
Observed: 6:00
